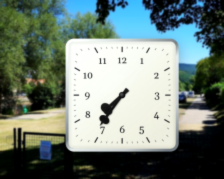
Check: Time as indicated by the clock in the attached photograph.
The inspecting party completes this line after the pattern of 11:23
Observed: 7:36
